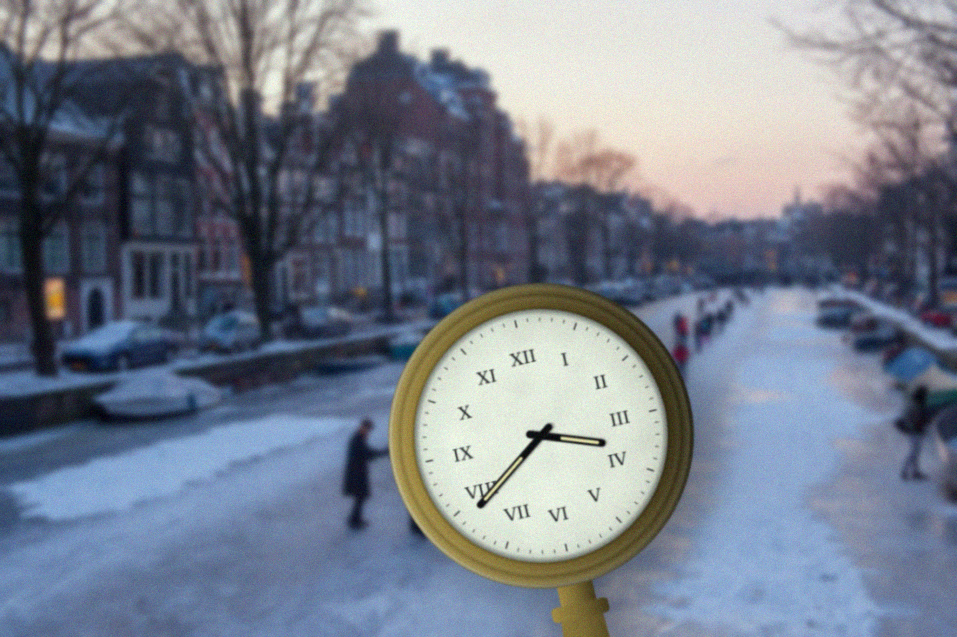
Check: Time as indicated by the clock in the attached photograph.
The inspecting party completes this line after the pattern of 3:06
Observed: 3:39
